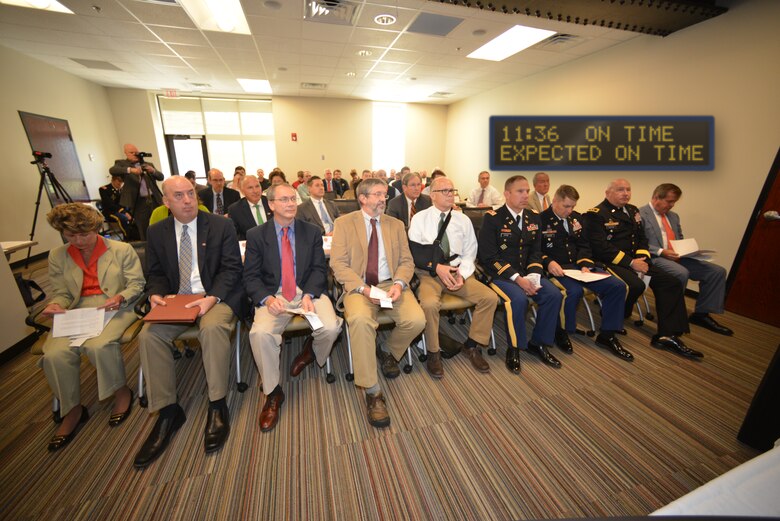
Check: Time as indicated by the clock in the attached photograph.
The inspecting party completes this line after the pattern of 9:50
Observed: 11:36
